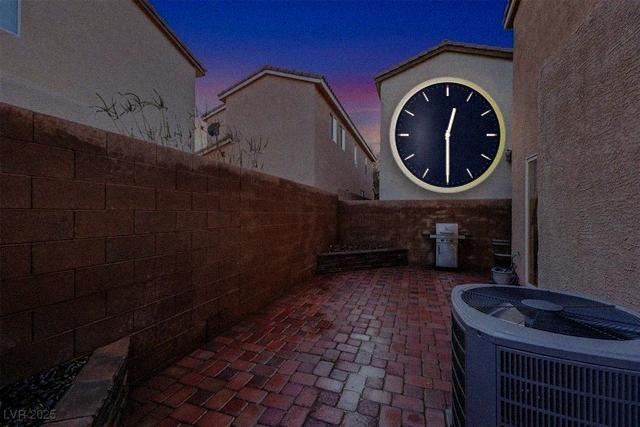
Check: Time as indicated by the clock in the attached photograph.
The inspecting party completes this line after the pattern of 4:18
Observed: 12:30
